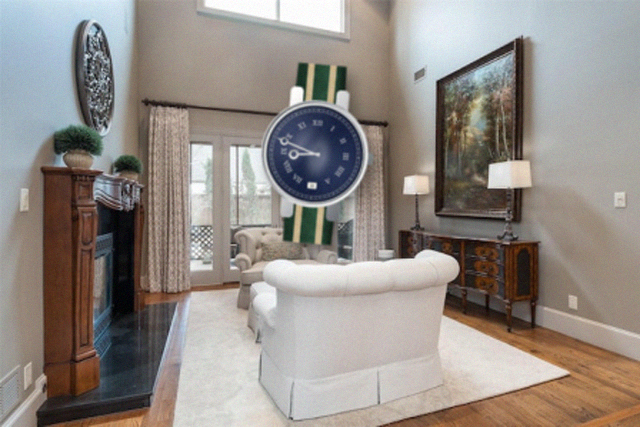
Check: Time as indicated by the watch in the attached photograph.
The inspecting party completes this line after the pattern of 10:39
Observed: 8:48
